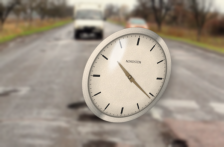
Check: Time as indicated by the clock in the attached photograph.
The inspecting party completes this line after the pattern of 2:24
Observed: 10:21
